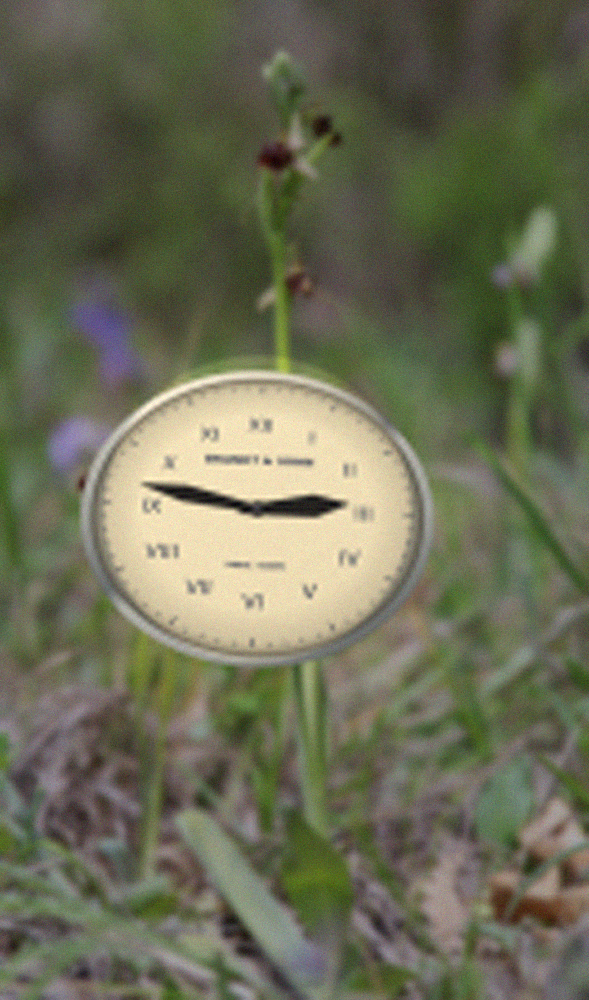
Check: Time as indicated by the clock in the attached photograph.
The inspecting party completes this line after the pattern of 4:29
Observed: 2:47
